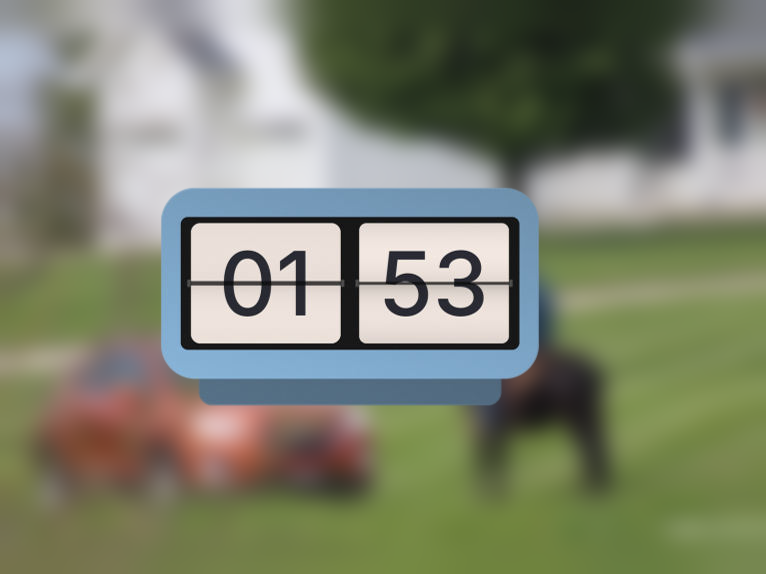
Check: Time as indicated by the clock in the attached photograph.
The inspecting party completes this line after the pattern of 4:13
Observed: 1:53
